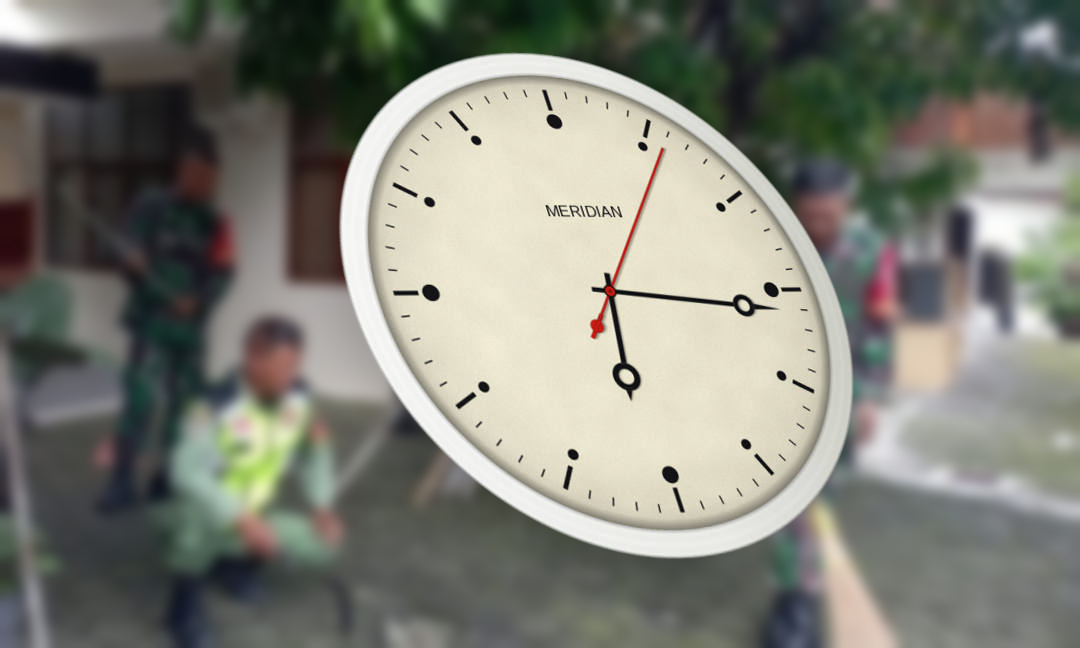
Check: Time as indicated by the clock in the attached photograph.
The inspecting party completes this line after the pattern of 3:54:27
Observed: 6:16:06
